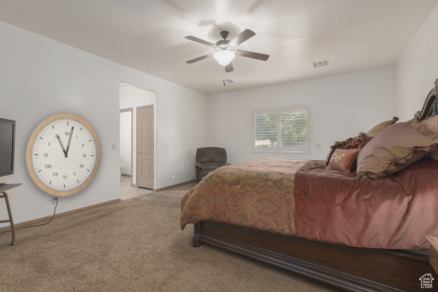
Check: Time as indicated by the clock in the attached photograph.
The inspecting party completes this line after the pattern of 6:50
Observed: 11:02
